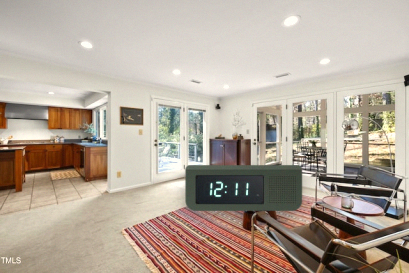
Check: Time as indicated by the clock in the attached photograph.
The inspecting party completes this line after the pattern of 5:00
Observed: 12:11
